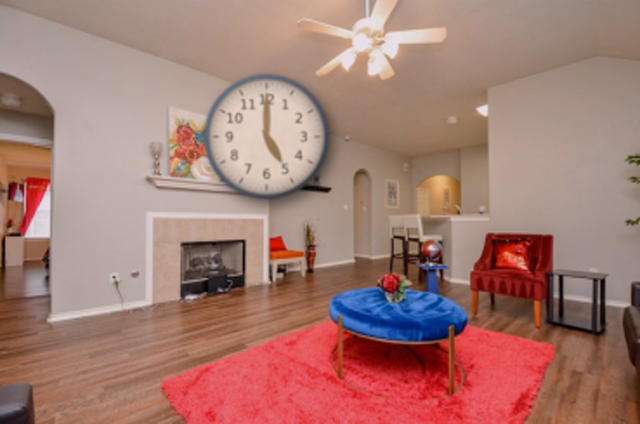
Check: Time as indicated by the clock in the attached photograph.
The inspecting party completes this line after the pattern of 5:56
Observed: 5:00
